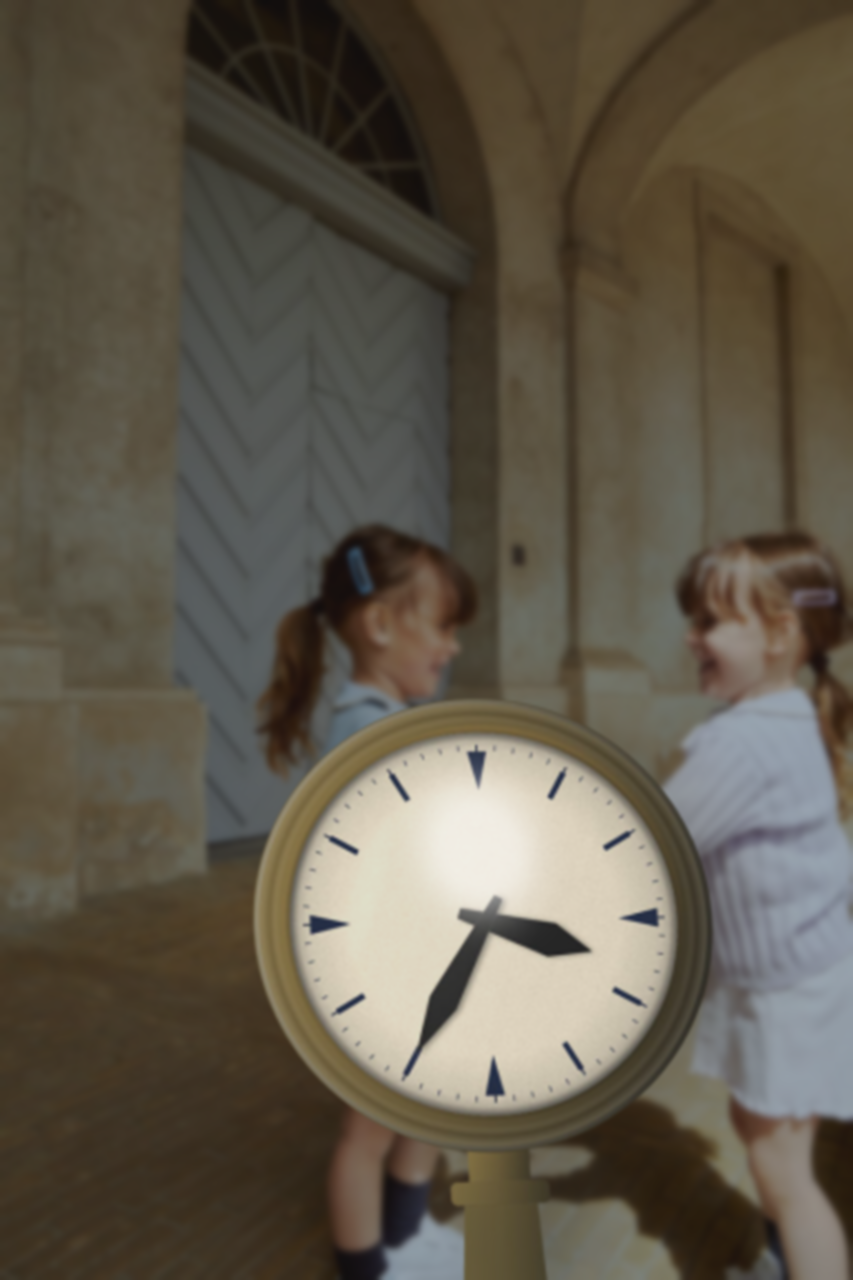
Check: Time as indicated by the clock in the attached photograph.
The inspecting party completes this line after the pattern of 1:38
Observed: 3:35
